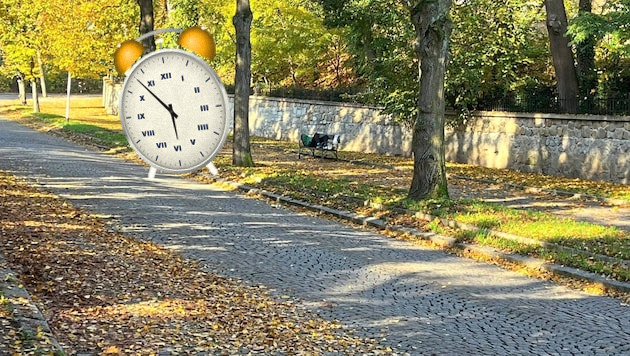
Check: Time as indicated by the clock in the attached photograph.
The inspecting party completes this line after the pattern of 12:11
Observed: 5:53
